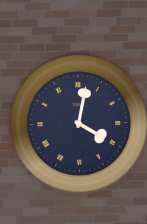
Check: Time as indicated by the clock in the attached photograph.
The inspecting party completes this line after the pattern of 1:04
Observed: 4:02
